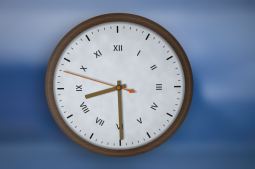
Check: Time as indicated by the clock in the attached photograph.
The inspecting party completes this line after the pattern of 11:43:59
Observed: 8:29:48
